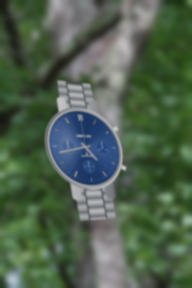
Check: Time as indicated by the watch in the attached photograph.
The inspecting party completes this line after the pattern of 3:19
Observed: 4:43
